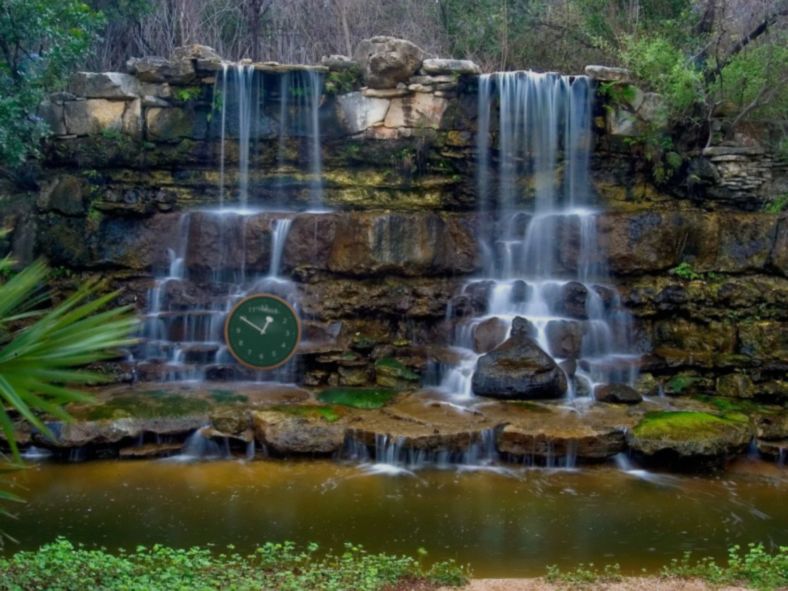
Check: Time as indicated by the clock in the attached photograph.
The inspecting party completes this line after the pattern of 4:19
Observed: 12:50
